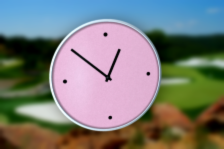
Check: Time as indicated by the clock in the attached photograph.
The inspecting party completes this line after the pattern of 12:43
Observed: 12:52
